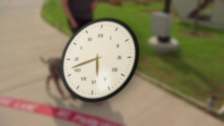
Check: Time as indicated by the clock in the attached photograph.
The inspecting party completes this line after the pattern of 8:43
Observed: 5:42
